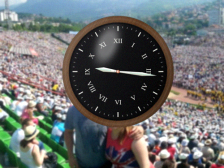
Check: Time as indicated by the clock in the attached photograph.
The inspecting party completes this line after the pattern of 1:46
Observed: 9:16
